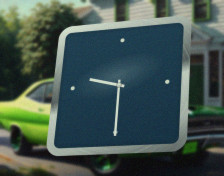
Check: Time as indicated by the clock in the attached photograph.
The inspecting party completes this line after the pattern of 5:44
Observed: 9:30
